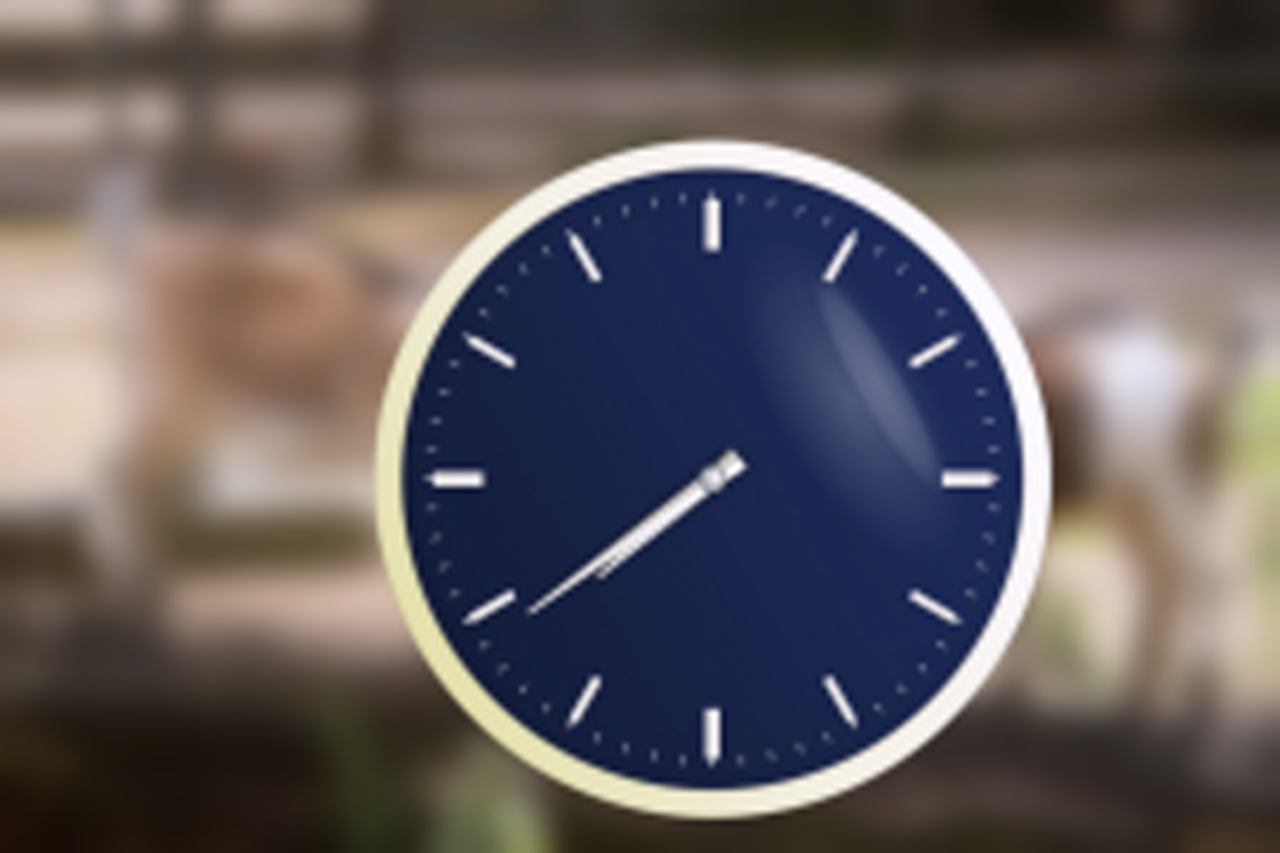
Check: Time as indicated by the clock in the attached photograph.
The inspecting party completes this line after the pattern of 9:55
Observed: 7:39
